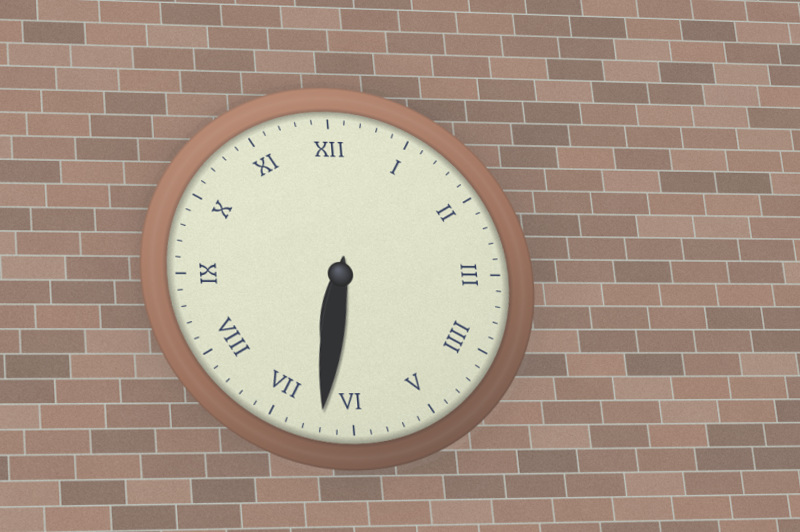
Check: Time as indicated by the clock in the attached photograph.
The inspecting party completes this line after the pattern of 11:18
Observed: 6:32
